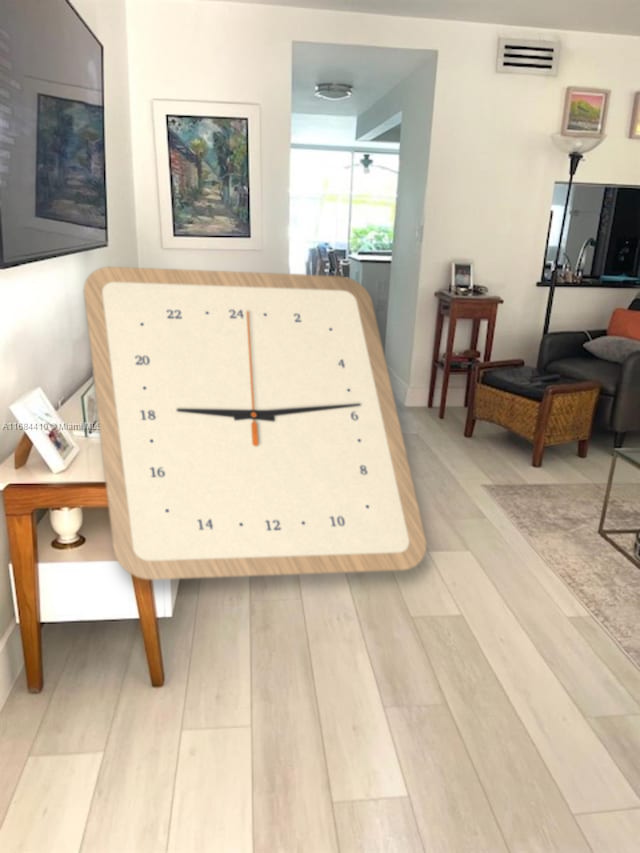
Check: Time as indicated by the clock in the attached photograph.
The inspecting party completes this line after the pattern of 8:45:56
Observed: 18:14:01
